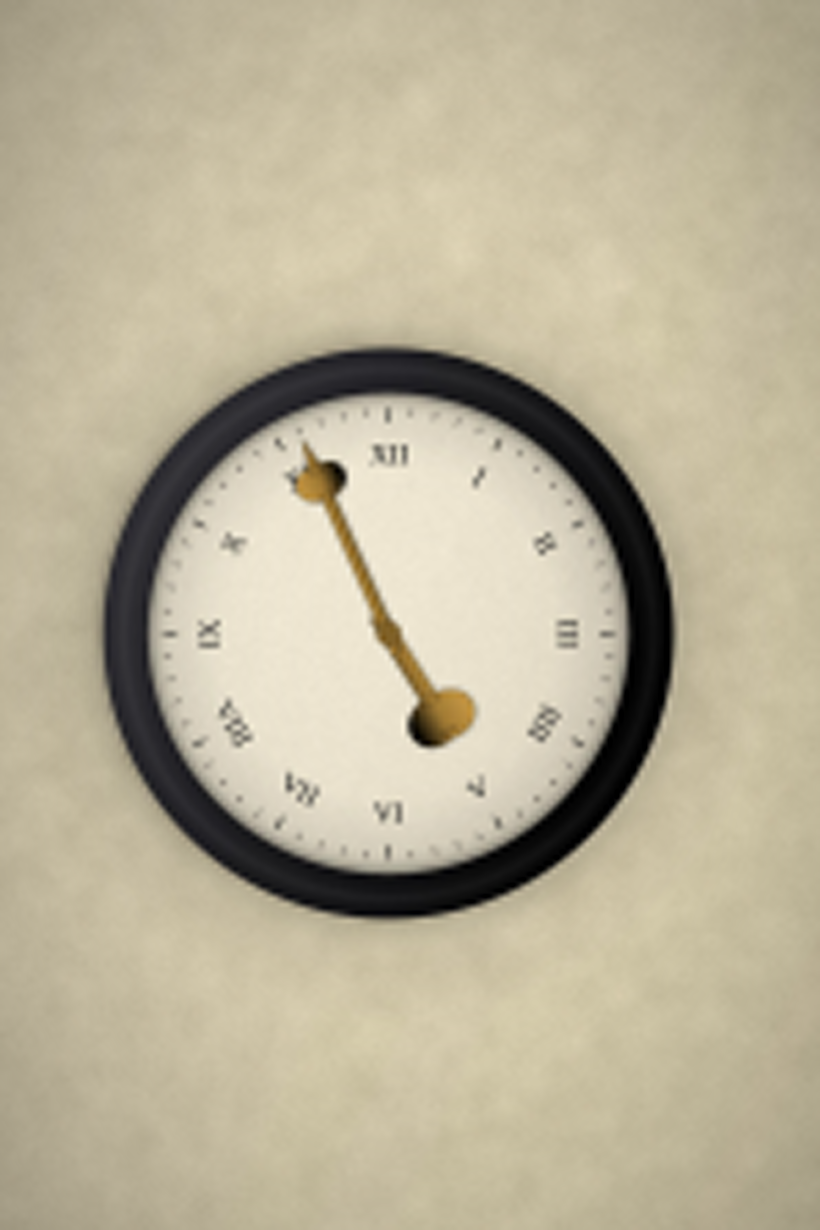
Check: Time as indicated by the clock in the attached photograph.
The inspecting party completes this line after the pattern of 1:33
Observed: 4:56
